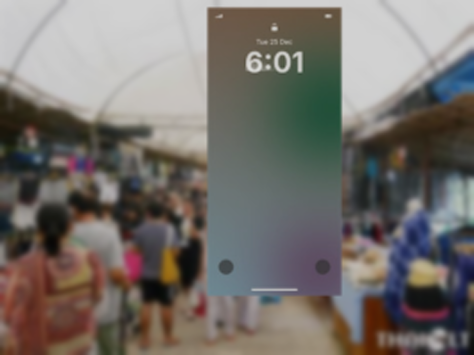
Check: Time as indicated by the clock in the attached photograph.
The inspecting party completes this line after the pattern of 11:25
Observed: 6:01
